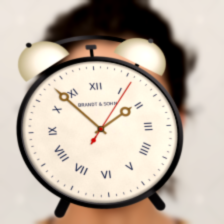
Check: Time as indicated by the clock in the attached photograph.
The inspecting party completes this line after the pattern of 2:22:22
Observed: 1:53:06
